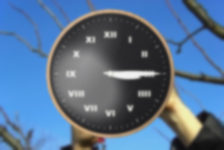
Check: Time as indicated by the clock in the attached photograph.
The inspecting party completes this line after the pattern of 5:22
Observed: 3:15
